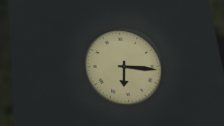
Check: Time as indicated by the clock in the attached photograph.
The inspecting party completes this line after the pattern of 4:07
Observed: 6:16
